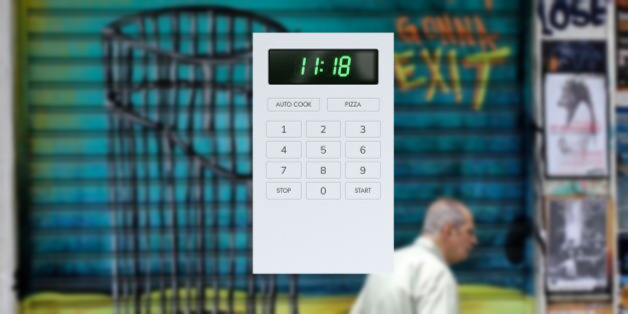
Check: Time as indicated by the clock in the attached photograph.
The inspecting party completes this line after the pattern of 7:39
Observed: 11:18
